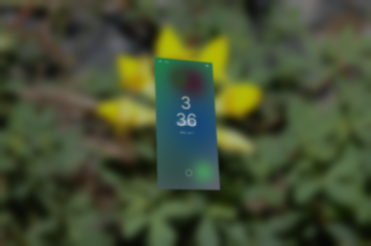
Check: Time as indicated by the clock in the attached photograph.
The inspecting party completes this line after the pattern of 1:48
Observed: 3:36
